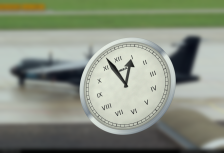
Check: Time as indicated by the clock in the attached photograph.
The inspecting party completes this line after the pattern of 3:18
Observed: 12:57
